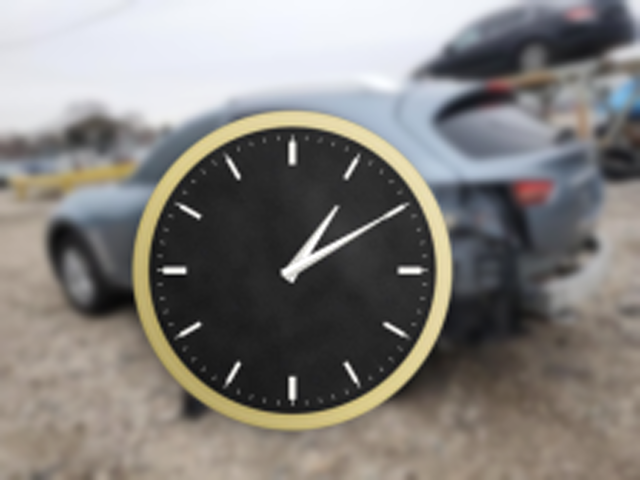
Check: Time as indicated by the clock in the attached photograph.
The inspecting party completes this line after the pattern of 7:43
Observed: 1:10
